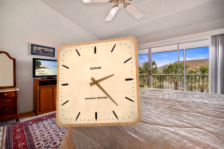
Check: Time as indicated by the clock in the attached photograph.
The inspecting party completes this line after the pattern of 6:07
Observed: 2:23
